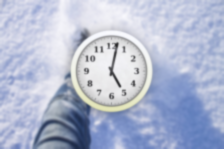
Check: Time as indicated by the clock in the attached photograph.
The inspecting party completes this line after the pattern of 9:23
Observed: 5:02
